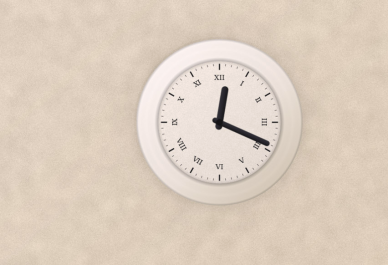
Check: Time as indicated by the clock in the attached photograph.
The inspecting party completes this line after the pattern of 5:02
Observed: 12:19
